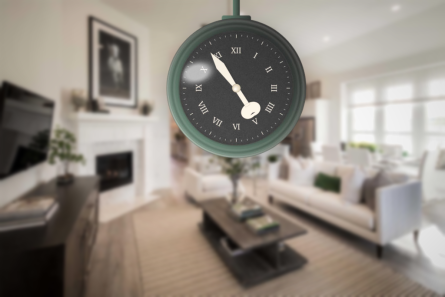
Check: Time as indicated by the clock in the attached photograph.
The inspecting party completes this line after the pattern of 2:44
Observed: 4:54
